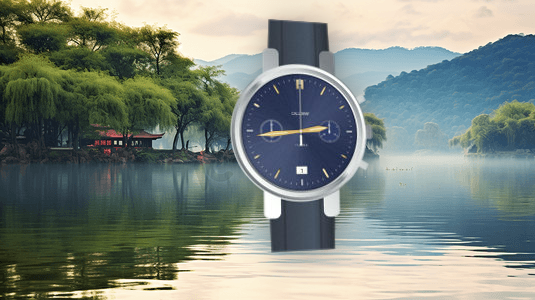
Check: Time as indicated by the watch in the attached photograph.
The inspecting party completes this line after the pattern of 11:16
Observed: 2:44
